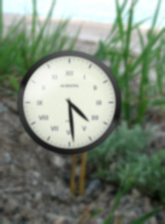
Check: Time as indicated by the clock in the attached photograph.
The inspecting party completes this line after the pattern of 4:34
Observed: 4:29
